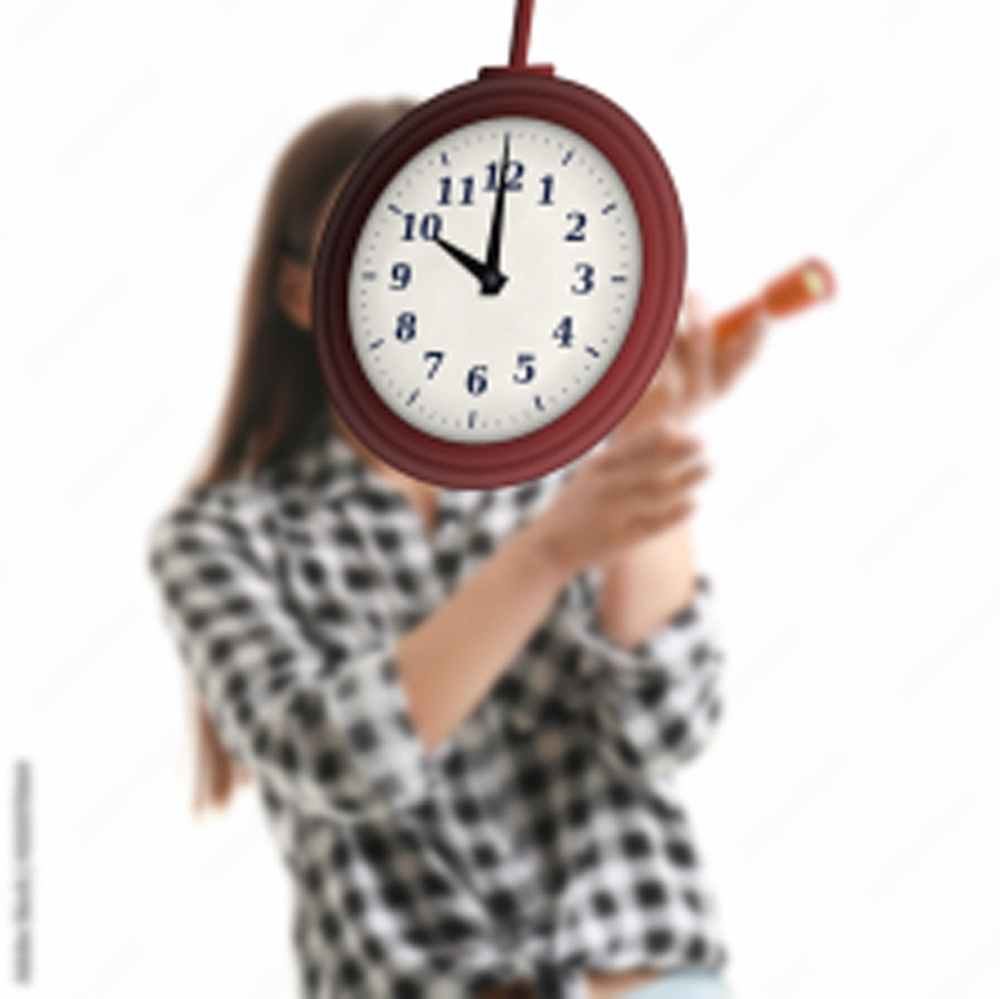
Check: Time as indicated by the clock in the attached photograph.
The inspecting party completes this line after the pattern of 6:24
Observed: 10:00
